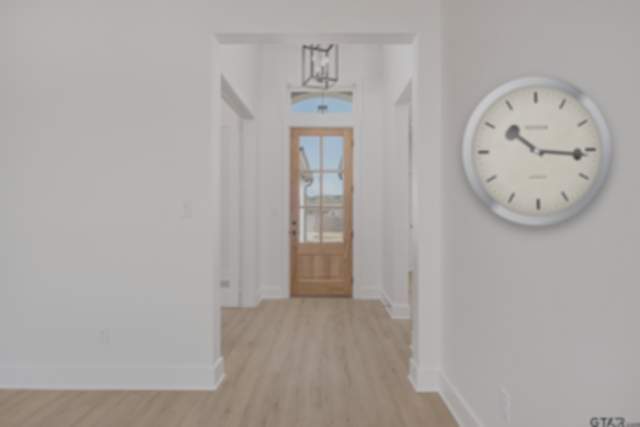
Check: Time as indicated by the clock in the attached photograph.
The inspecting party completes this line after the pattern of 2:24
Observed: 10:16
